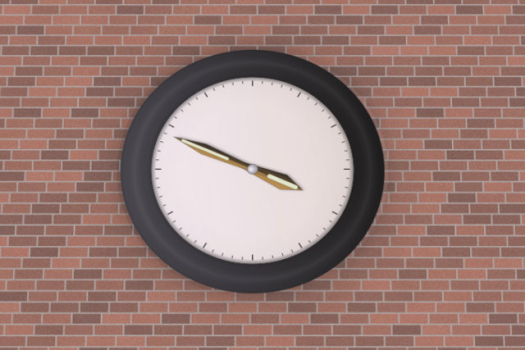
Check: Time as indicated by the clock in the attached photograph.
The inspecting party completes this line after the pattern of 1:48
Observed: 3:49
